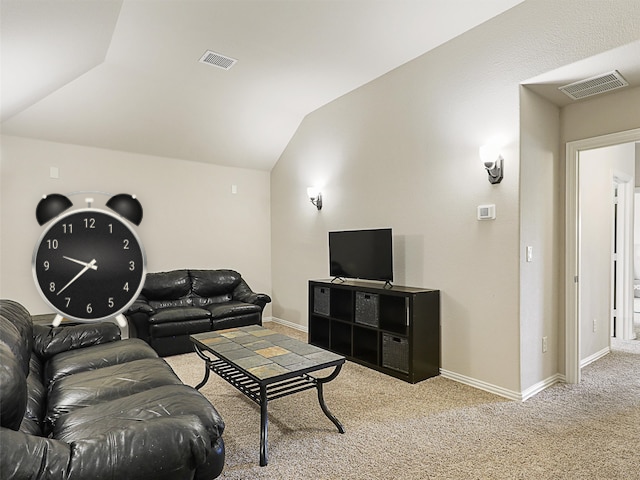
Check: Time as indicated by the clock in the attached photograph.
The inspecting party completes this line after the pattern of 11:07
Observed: 9:38
